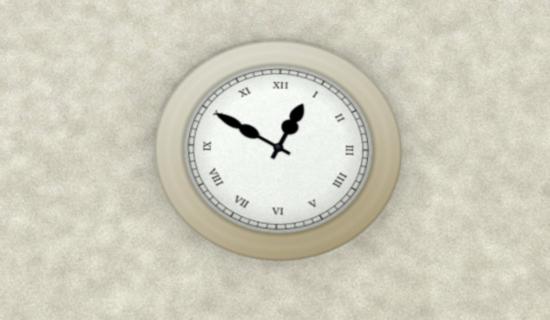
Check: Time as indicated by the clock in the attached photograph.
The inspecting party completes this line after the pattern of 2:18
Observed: 12:50
